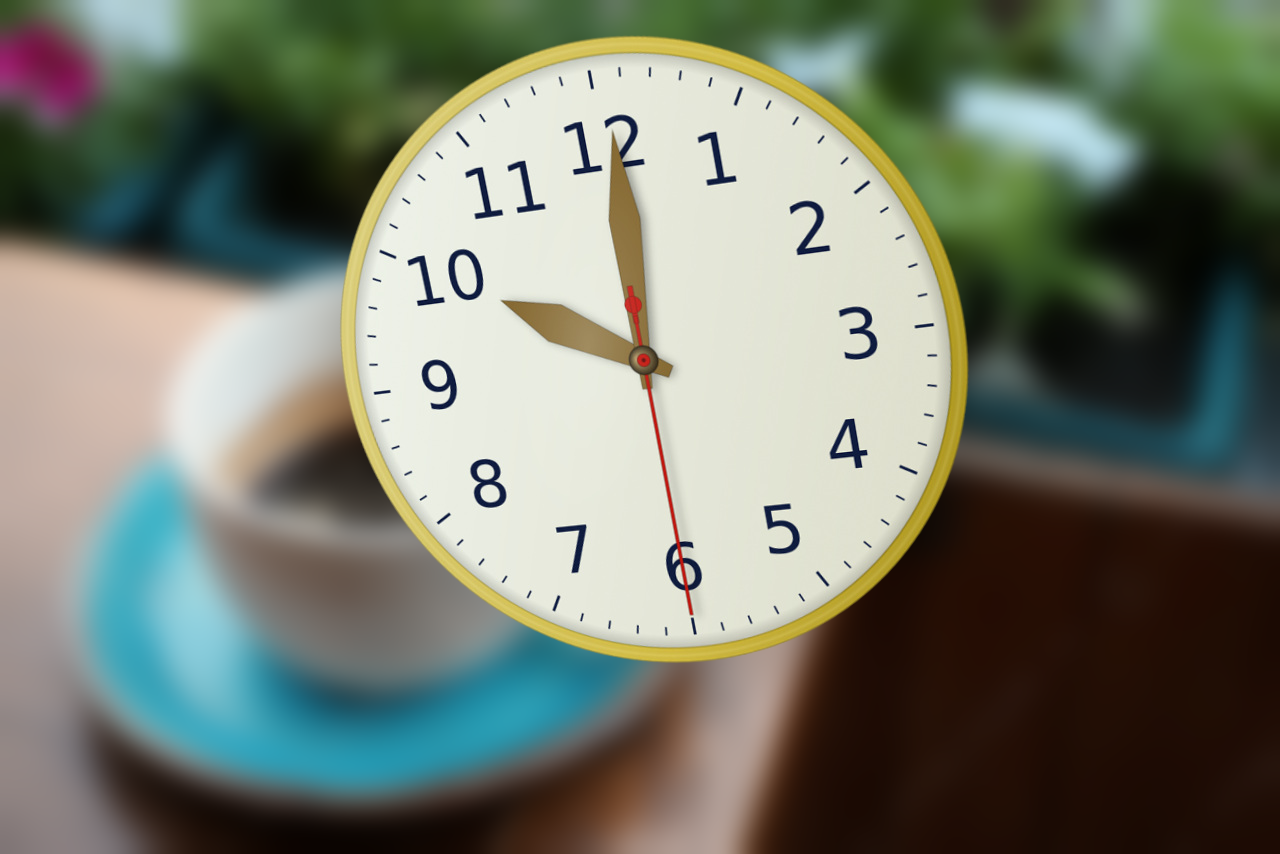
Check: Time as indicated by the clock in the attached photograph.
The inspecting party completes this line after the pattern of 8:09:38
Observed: 10:00:30
